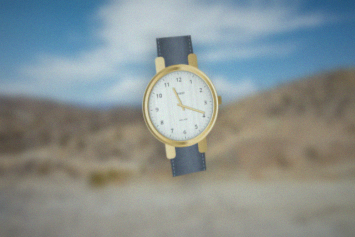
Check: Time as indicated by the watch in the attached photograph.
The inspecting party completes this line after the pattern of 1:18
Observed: 11:19
